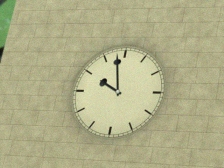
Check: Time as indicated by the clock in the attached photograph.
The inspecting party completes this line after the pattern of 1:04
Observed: 9:58
